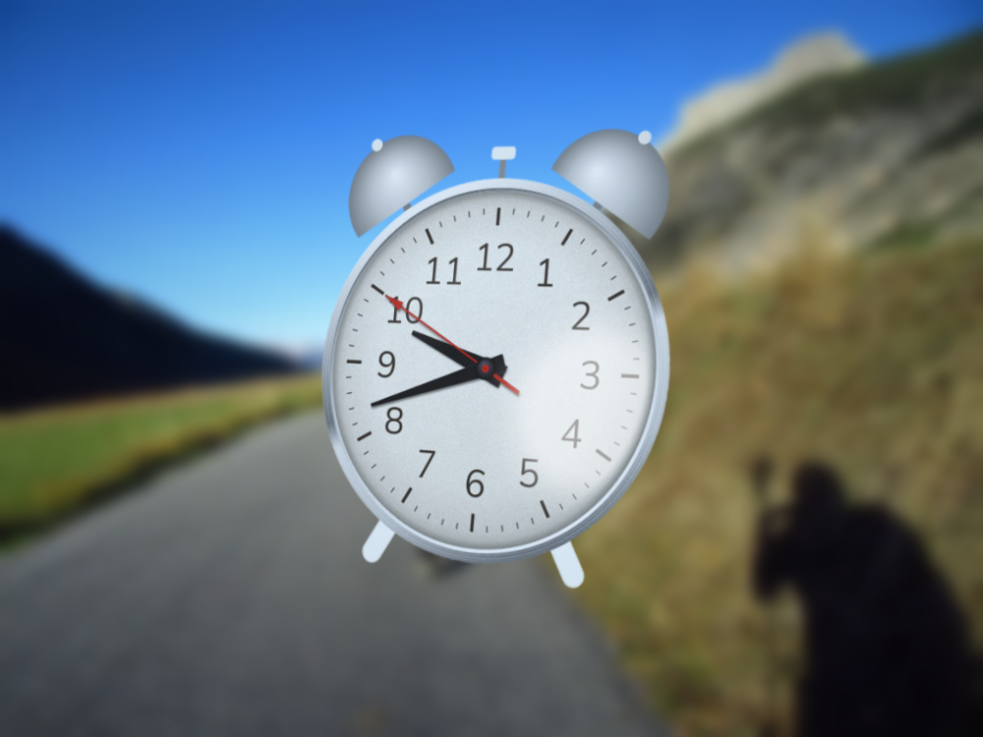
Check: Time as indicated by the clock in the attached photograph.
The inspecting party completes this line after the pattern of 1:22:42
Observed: 9:41:50
